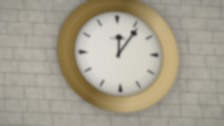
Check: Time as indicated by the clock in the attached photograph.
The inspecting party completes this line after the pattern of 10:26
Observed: 12:06
